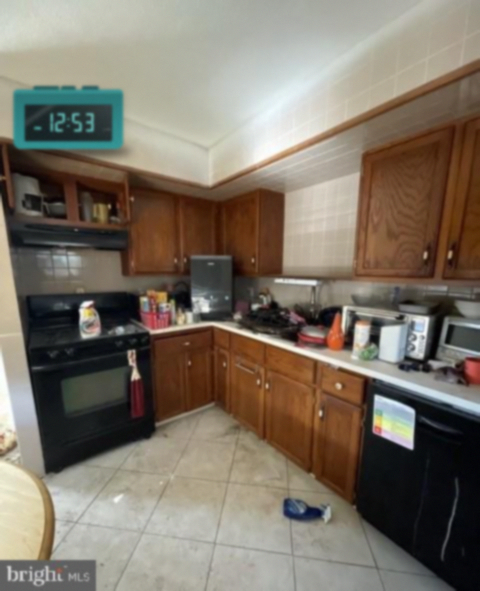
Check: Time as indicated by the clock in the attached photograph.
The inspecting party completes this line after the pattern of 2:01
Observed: 12:53
